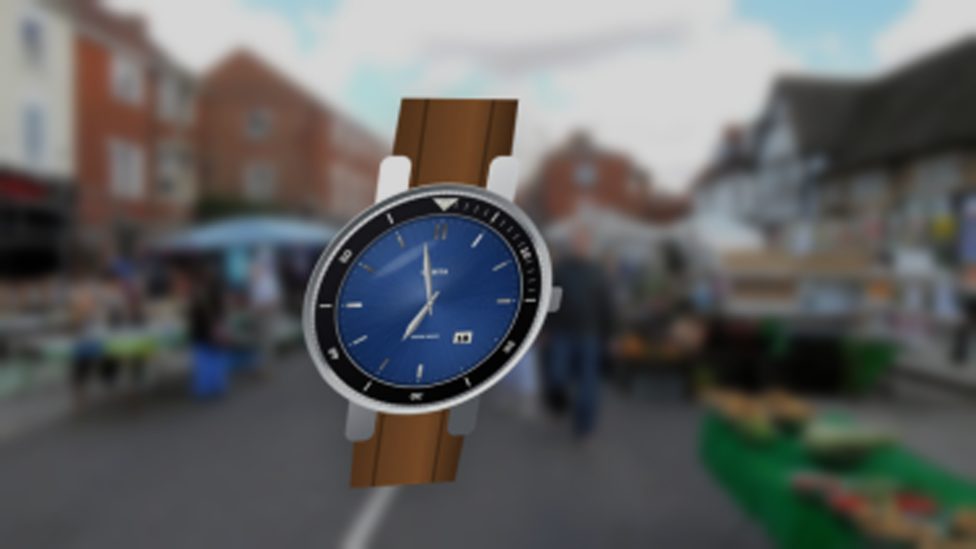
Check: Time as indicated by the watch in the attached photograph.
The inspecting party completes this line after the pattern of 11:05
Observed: 6:58
